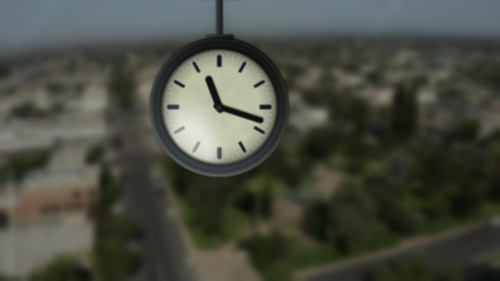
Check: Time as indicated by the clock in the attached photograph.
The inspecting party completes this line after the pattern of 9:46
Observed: 11:18
